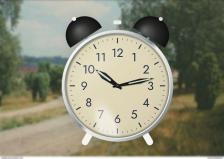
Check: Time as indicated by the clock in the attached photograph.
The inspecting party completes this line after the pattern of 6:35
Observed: 10:13
